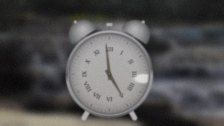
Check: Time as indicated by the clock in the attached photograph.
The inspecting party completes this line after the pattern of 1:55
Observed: 4:59
